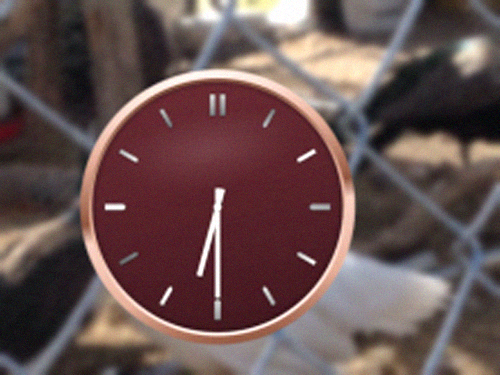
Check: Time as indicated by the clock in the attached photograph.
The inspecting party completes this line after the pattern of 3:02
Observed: 6:30
